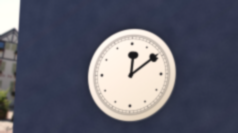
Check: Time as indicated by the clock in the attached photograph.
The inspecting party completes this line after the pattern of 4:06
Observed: 12:09
